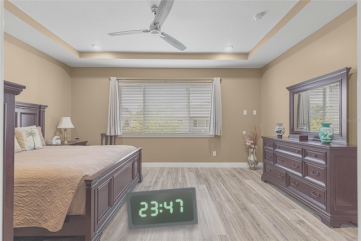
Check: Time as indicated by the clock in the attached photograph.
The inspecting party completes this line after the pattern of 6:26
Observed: 23:47
